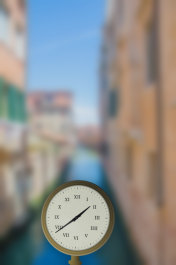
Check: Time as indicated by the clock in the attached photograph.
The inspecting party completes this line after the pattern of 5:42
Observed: 1:39
